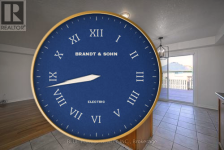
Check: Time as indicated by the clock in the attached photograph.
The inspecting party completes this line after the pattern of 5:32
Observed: 8:43
